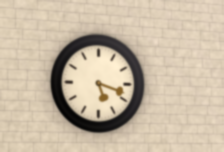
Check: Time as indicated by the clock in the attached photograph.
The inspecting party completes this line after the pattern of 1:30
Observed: 5:18
